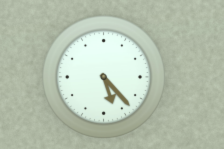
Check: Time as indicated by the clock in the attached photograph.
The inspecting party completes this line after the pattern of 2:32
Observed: 5:23
